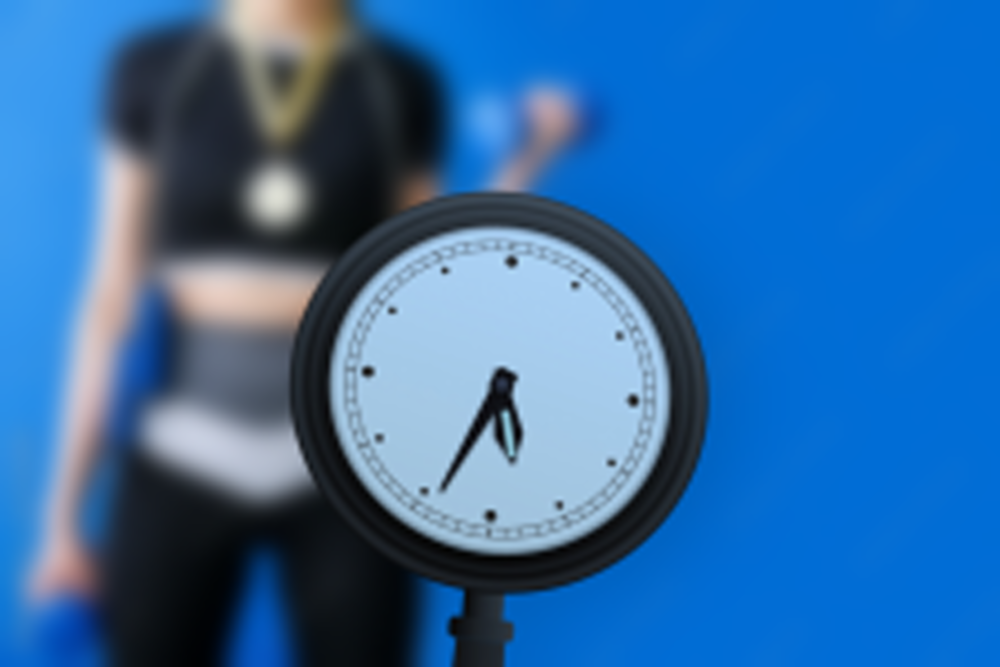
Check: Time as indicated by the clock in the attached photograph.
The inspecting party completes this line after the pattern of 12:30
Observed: 5:34
